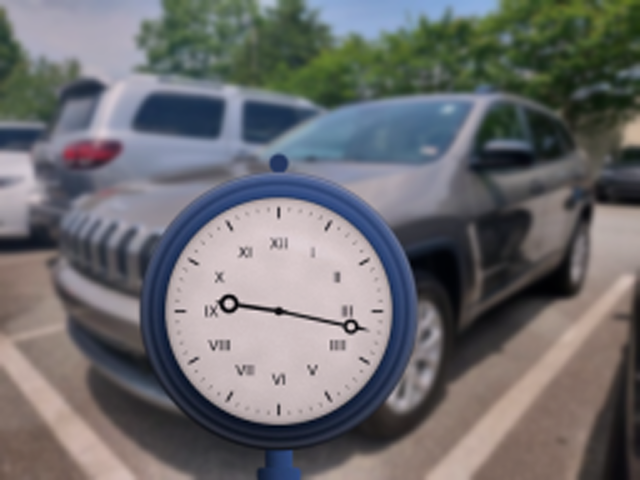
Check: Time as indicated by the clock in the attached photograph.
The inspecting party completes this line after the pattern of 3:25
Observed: 9:17
